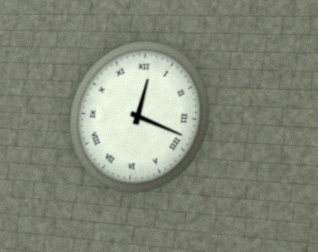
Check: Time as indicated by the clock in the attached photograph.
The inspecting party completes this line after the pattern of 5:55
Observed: 12:18
